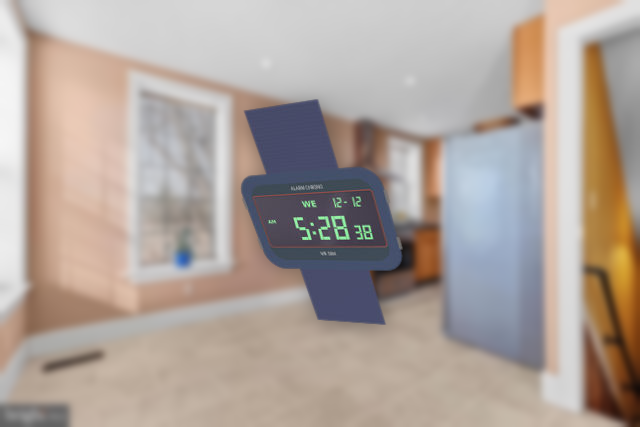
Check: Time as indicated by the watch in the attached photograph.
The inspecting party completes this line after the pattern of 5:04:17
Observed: 5:28:38
